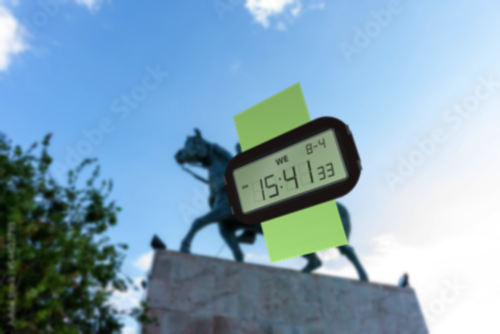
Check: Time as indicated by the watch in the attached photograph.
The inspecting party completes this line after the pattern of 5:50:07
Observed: 15:41:33
